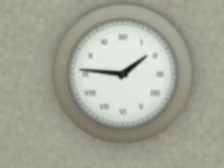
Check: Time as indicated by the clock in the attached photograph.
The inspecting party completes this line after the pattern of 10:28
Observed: 1:46
